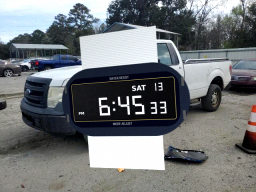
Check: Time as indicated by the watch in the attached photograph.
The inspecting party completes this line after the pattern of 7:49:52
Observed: 6:45:33
